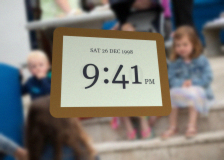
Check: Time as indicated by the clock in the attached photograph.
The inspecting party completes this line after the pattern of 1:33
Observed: 9:41
